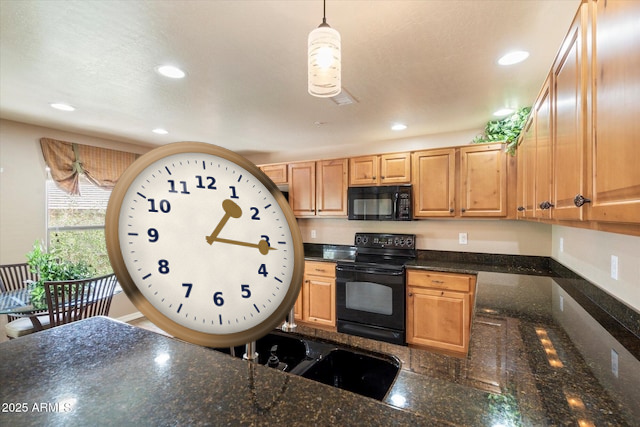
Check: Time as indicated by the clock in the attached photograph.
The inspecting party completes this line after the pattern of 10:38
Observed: 1:16
